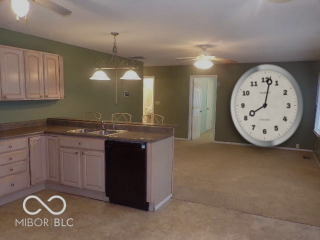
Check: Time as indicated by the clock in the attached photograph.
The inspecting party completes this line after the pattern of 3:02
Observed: 8:02
